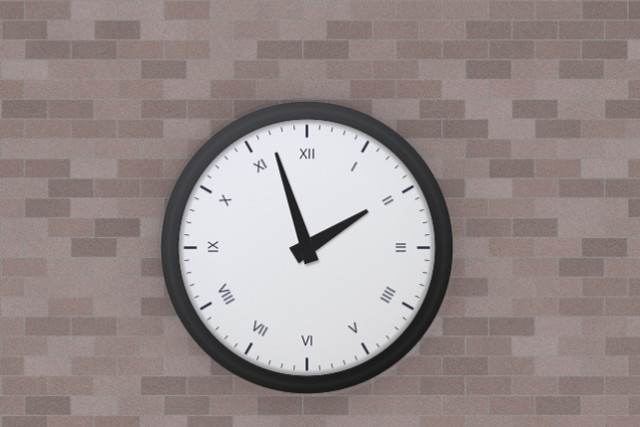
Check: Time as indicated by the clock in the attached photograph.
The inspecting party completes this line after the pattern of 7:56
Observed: 1:57
